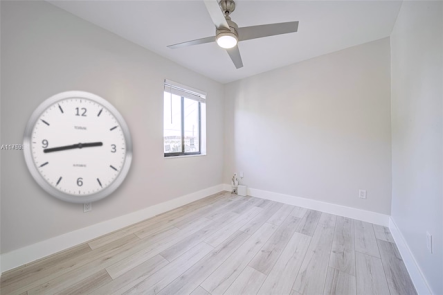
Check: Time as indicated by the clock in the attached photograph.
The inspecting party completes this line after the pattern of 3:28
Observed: 2:43
